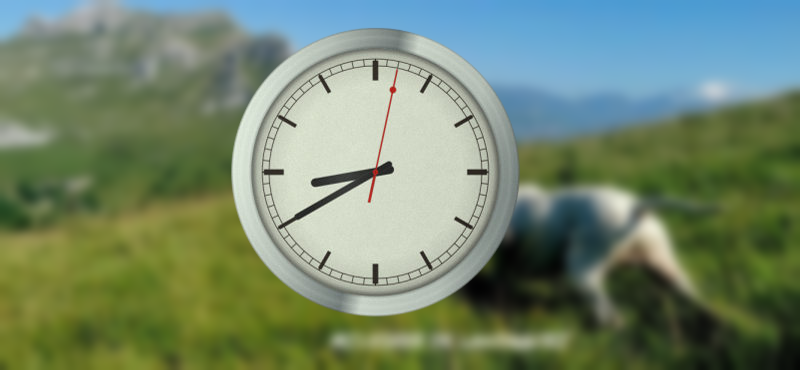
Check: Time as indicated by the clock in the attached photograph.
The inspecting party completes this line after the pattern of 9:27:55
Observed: 8:40:02
